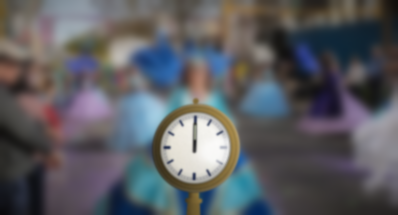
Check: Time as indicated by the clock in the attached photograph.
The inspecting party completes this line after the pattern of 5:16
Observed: 12:00
